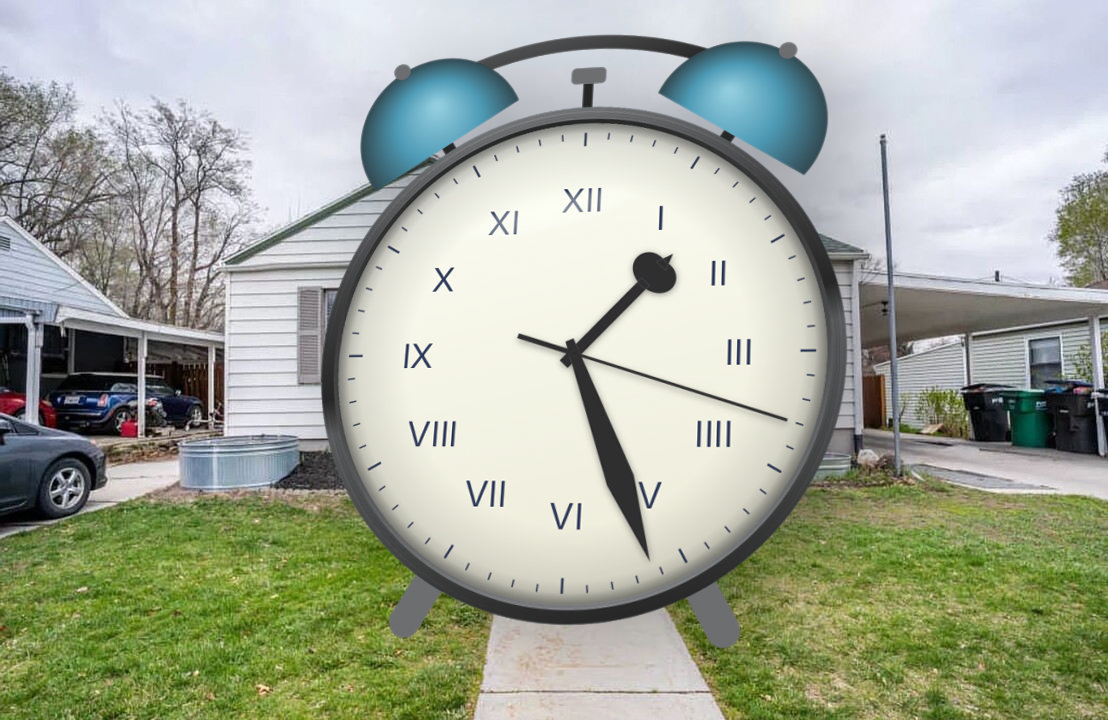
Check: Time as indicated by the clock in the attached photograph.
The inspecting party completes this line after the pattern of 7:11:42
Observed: 1:26:18
